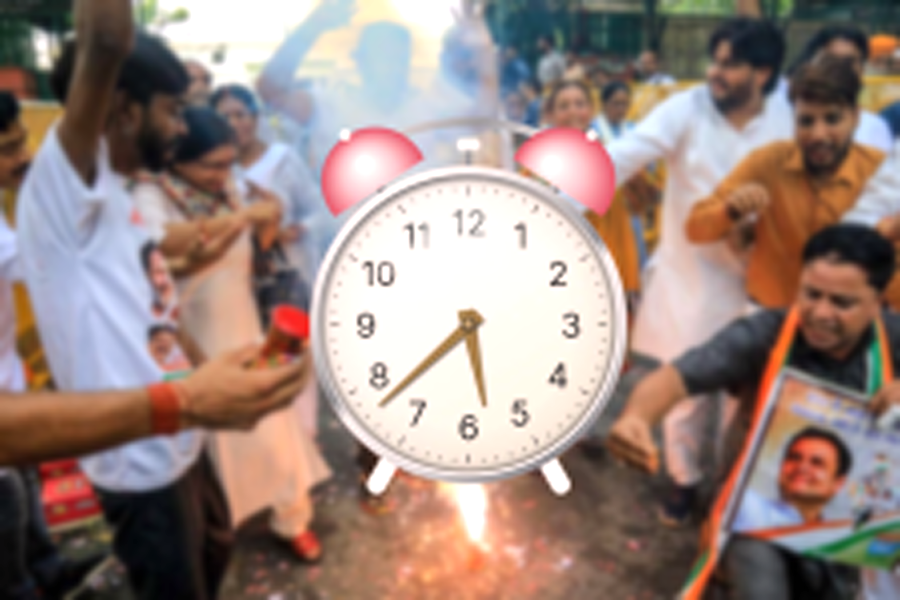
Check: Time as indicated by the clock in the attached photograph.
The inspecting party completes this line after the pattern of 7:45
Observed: 5:38
